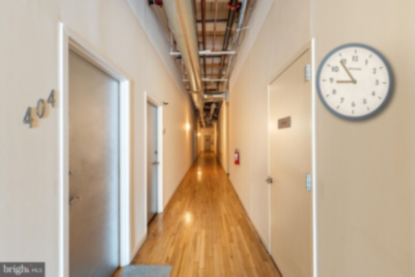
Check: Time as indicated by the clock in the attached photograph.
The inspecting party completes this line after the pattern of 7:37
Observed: 8:54
